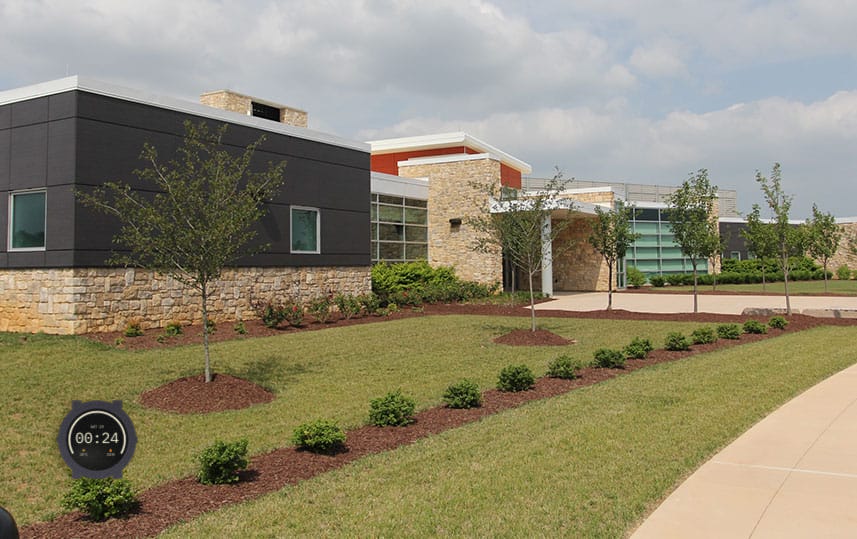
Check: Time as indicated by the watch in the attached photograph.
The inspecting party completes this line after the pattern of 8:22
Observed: 0:24
